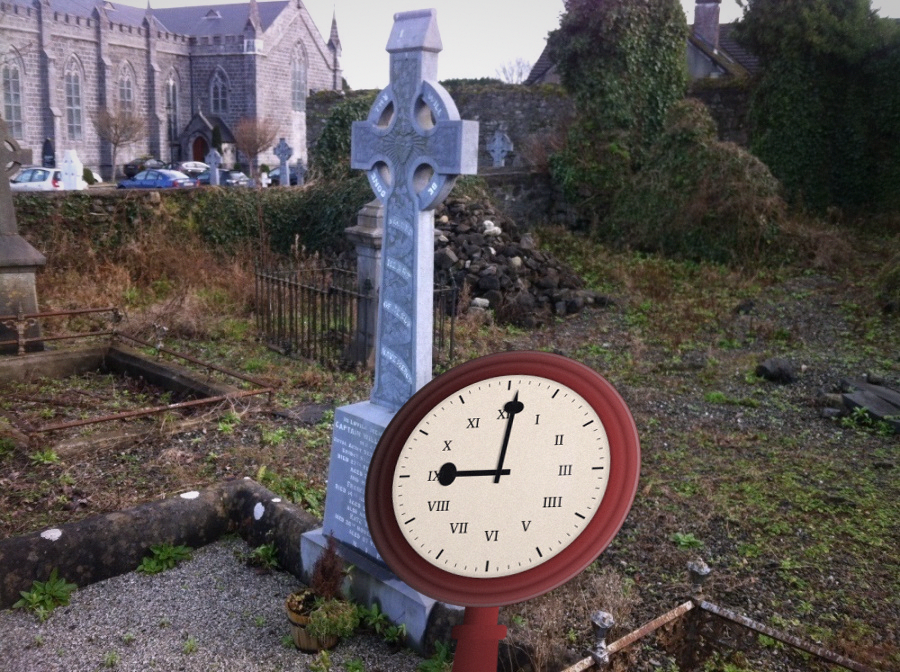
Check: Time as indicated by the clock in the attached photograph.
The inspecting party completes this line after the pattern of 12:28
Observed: 9:01
